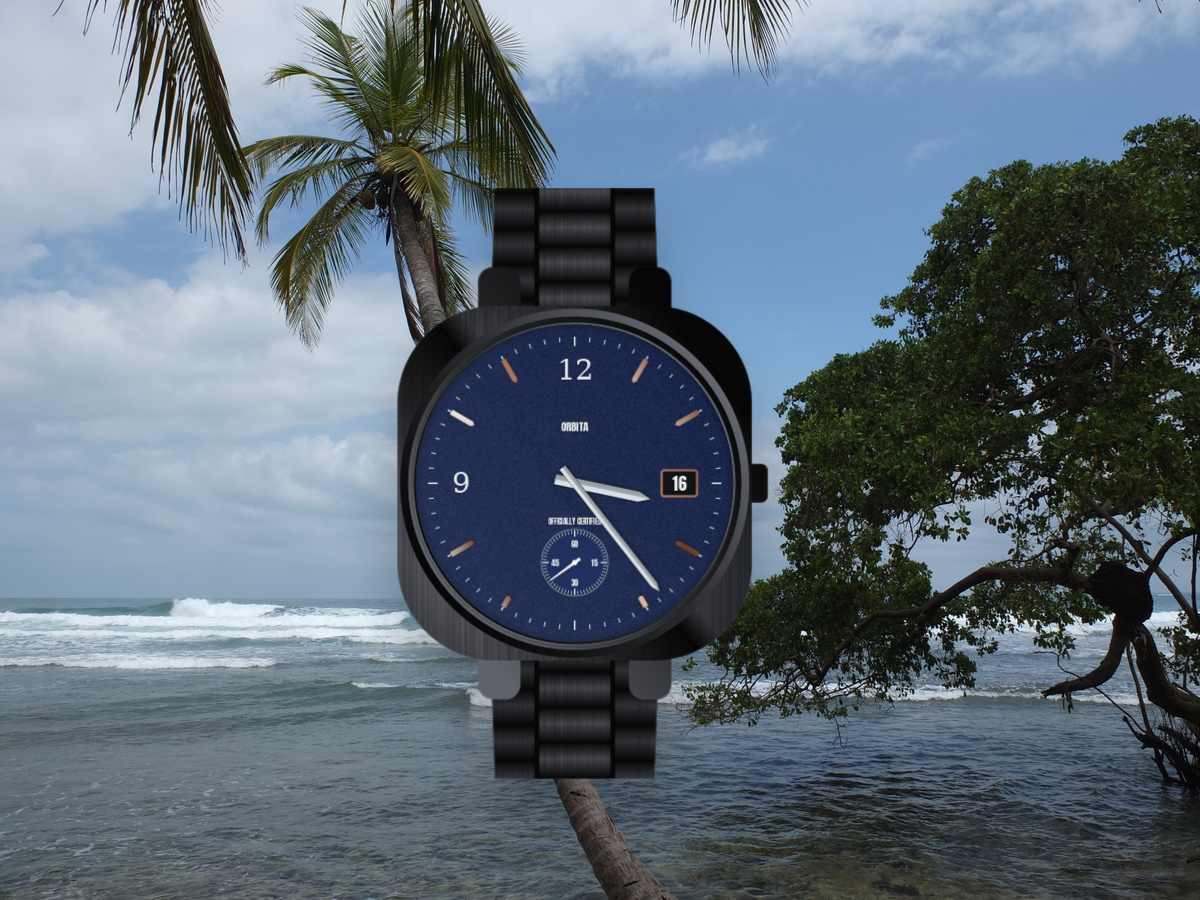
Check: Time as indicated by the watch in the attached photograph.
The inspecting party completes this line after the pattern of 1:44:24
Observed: 3:23:39
